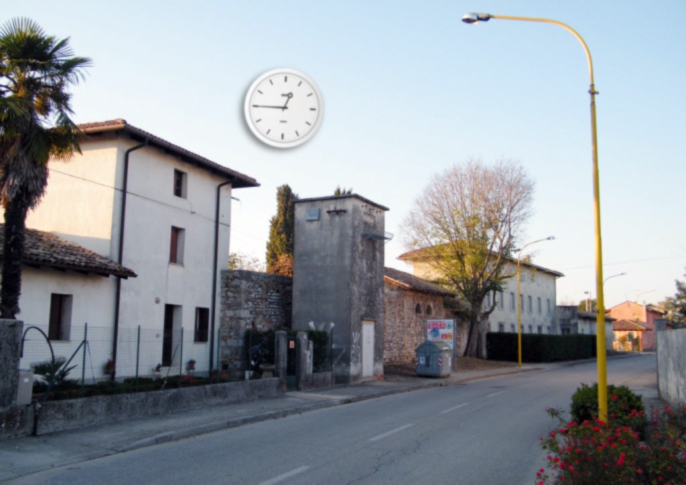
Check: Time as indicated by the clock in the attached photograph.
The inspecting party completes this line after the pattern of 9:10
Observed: 12:45
